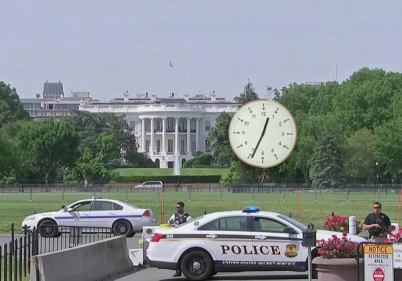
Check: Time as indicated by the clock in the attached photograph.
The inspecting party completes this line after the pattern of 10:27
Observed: 12:34
